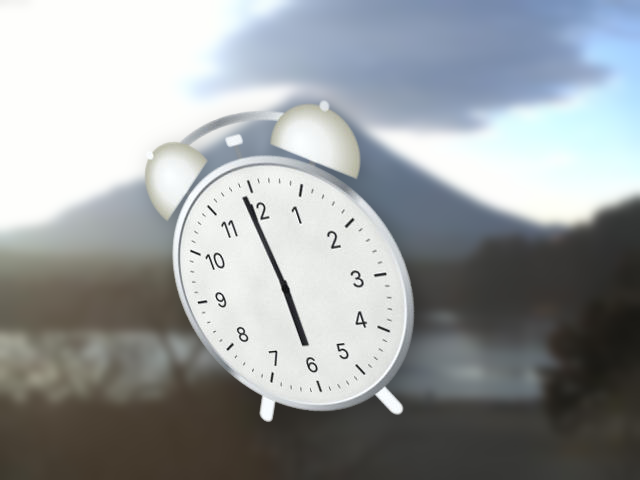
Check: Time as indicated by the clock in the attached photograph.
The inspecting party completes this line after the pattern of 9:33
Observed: 5:59
